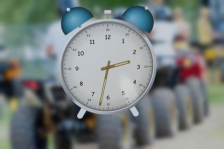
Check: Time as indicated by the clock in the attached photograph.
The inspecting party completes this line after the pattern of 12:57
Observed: 2:32
